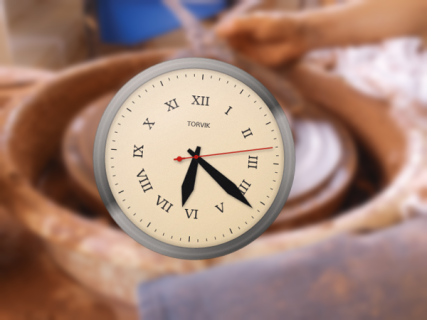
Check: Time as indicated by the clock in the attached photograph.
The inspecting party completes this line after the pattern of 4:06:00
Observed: 6:21:13
